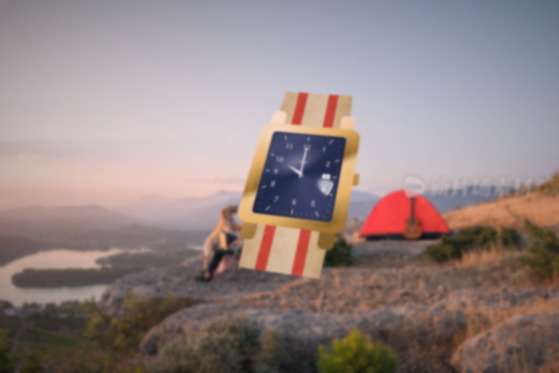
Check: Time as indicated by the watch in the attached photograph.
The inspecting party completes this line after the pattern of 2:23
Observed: 10:00
